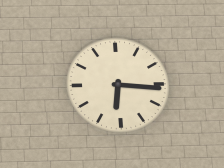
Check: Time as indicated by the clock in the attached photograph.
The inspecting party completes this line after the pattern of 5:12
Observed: 6:16
